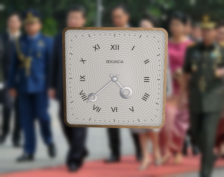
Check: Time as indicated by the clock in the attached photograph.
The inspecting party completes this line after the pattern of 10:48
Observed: 4:38
